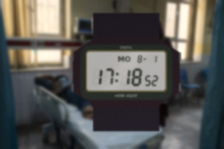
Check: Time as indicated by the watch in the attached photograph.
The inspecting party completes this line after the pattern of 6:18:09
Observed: 17:18:52
